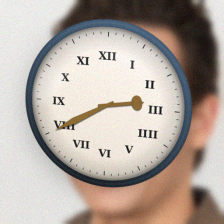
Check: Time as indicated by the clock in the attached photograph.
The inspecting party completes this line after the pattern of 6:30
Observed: 2:40
